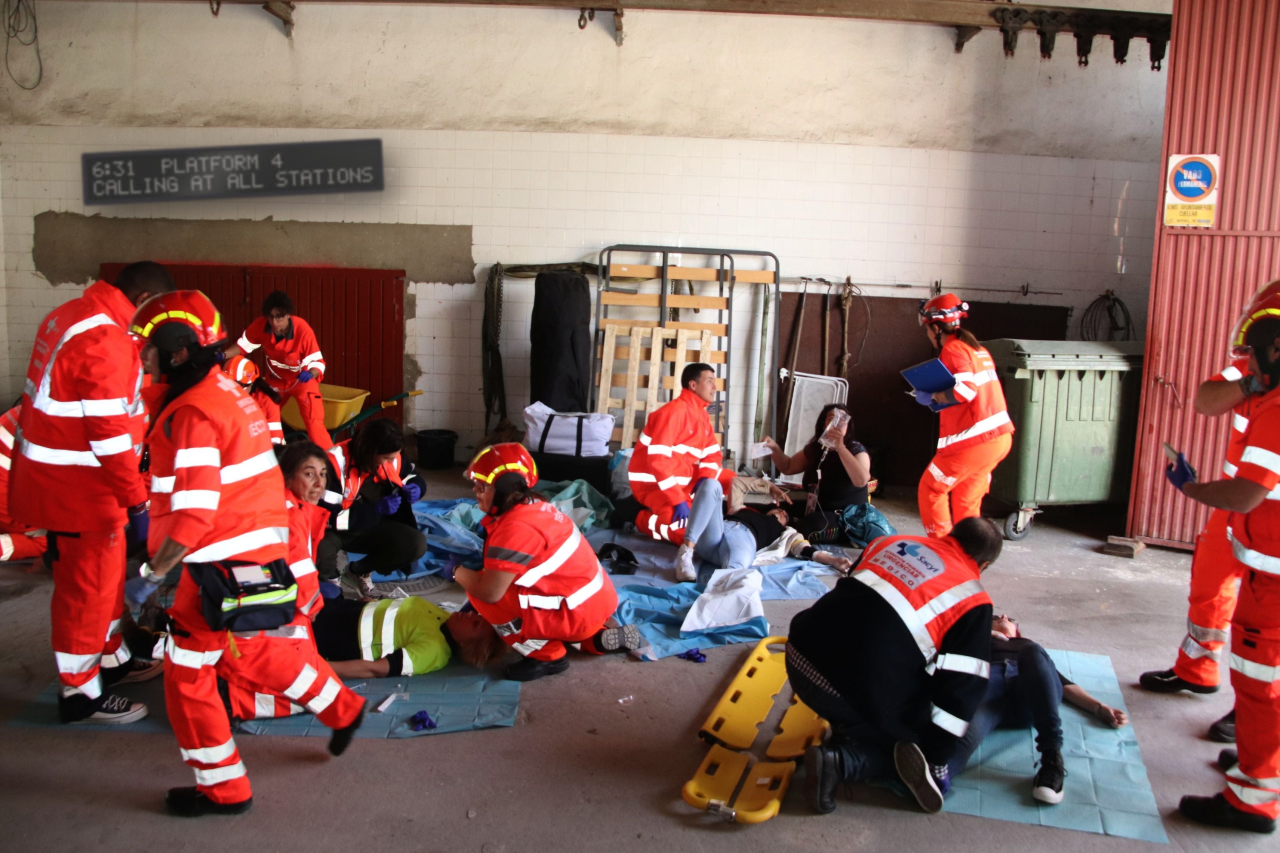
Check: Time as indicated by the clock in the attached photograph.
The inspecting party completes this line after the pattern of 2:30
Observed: 6:31
